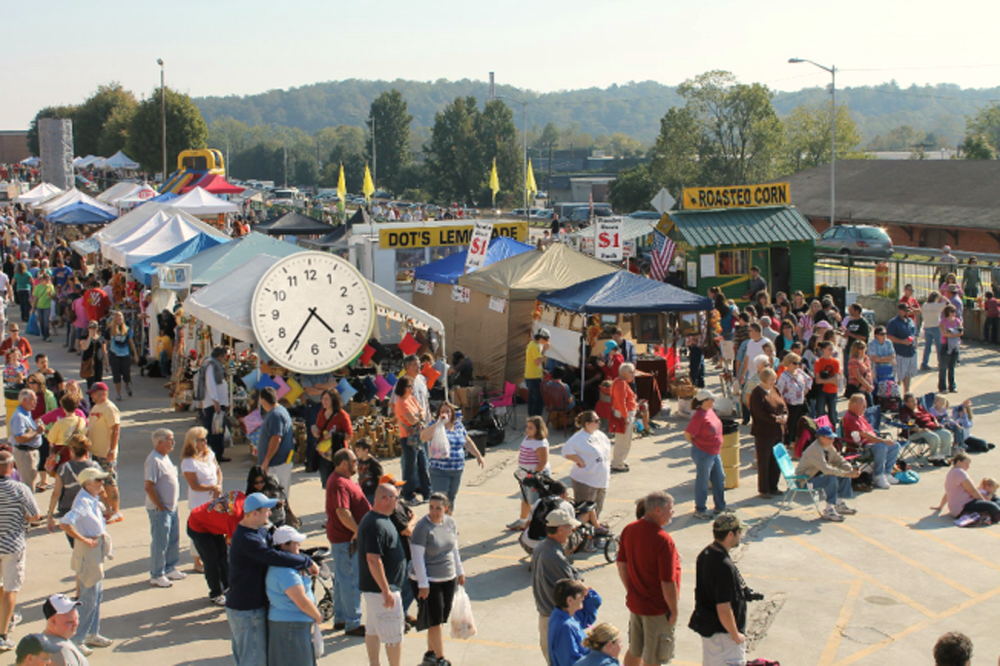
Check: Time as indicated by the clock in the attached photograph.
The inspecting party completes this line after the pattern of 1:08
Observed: 4:36
